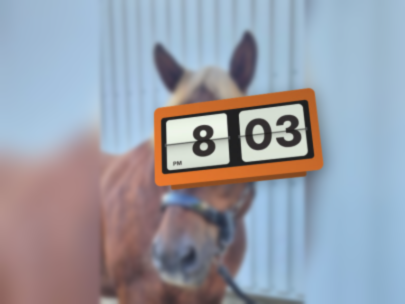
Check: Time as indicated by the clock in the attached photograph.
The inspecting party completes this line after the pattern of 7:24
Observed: 8:03
